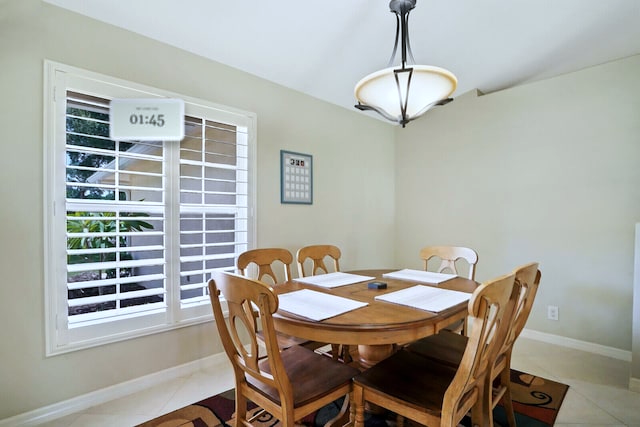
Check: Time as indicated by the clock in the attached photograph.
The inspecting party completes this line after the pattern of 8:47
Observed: 1:45
